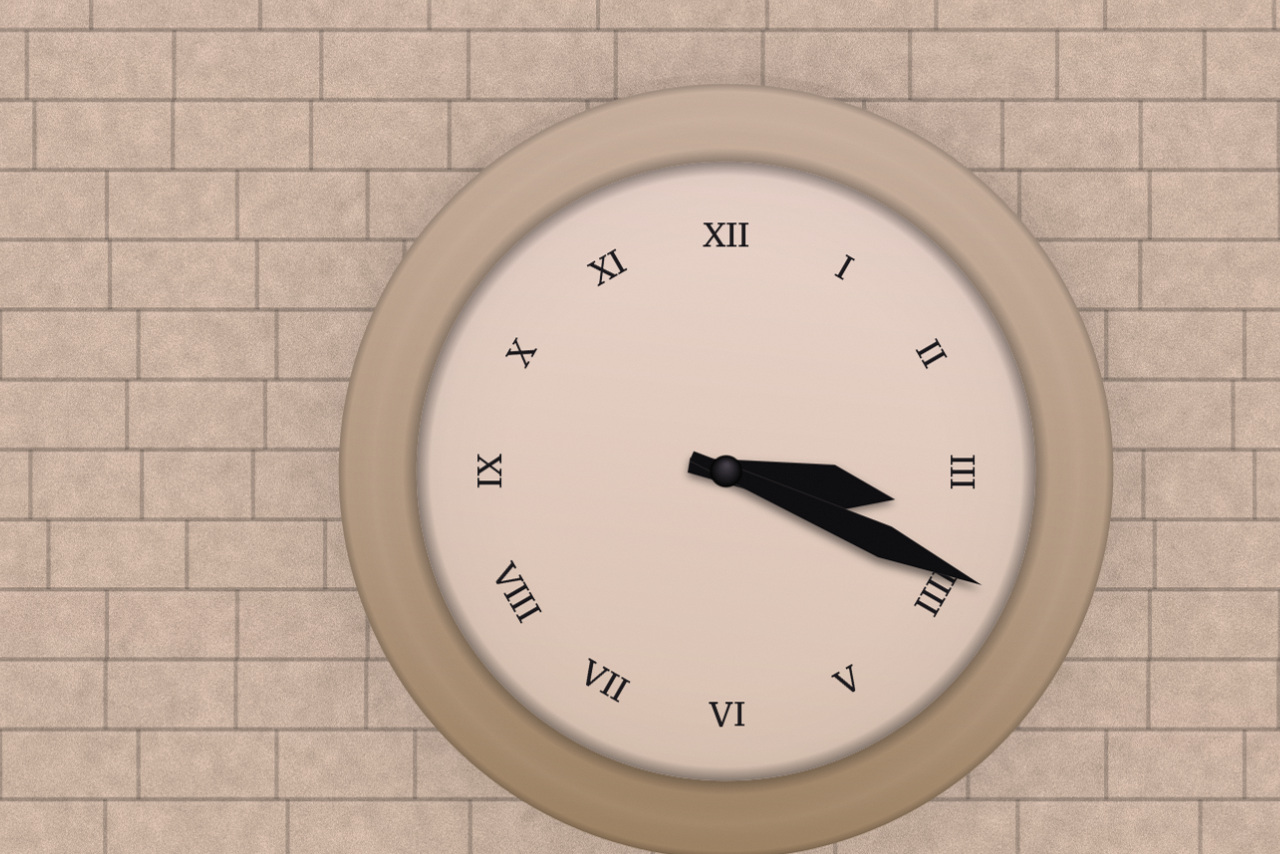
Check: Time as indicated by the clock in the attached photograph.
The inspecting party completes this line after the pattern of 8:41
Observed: 3:19
